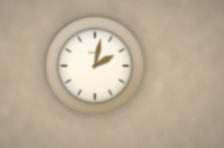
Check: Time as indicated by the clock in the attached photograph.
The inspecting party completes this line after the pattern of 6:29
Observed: 2:02
